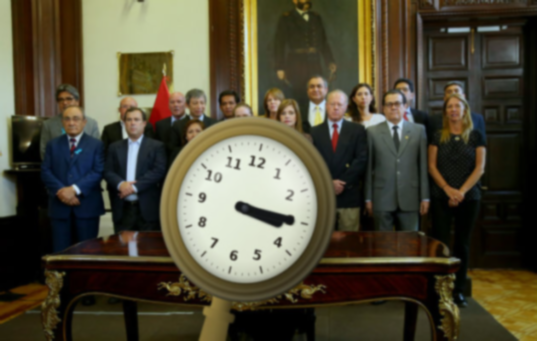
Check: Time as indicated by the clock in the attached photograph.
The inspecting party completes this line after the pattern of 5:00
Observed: 3:15
